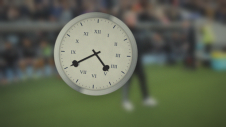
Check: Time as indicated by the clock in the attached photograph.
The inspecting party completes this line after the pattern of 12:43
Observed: 4:40
